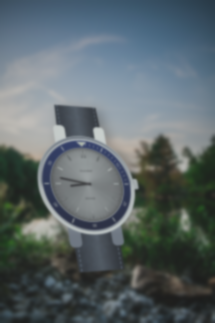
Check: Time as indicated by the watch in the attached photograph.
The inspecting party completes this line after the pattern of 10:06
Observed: 8:47
